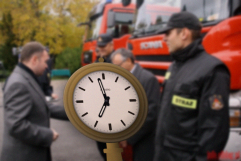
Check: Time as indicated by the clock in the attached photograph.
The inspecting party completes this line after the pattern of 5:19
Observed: 6:58
